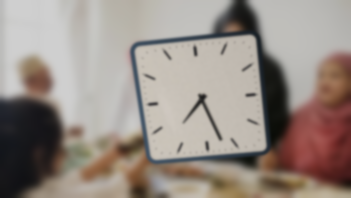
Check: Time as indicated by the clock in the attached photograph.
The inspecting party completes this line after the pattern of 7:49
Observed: 7:27
